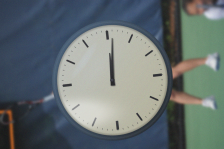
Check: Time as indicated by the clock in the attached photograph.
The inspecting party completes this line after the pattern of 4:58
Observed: 12:01
